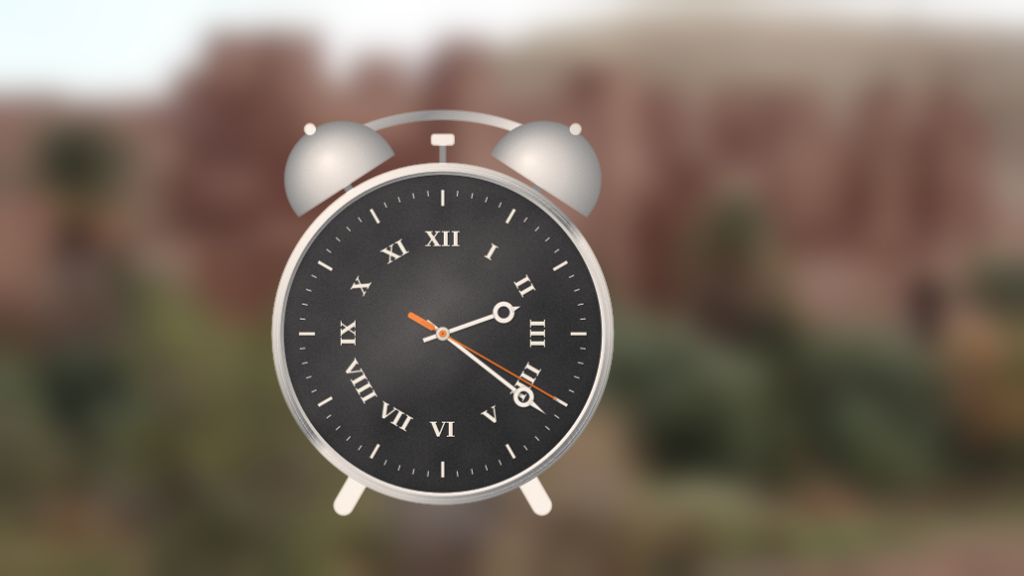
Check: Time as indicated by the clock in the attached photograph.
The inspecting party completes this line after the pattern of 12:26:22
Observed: 2:21:20
